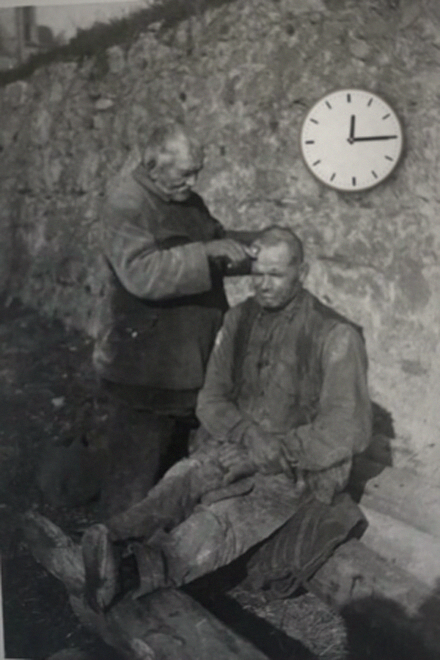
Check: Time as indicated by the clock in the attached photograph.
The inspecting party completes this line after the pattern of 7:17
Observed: 12:15
